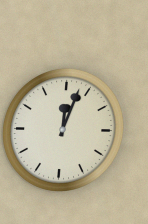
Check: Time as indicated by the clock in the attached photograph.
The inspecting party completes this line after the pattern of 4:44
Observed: 12:03
